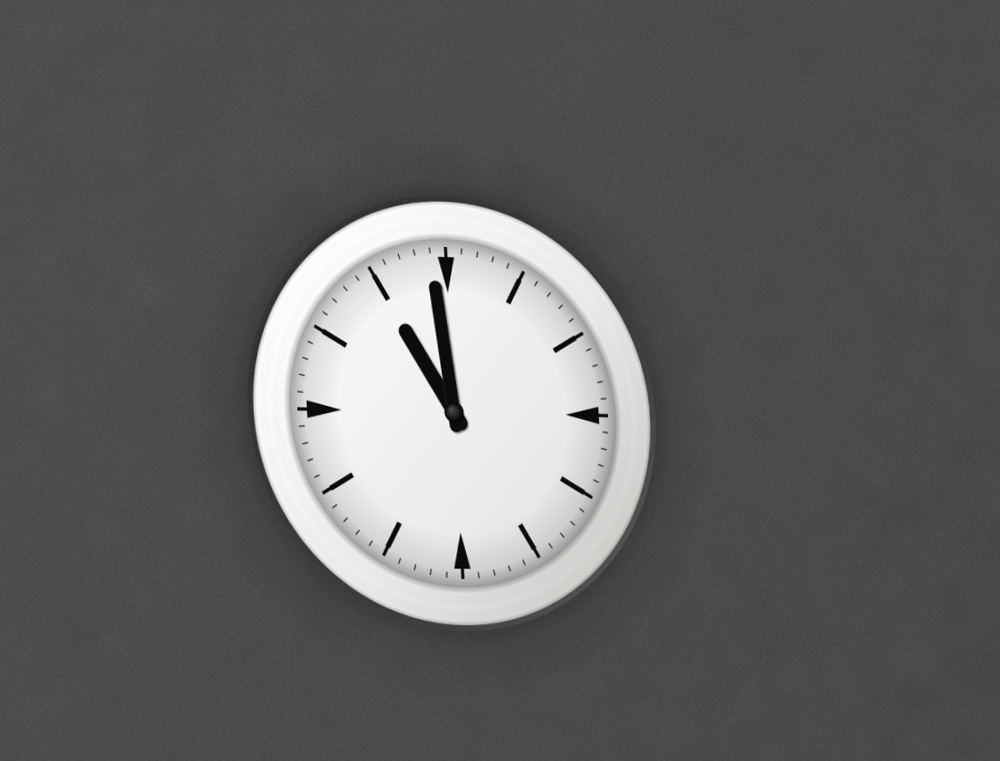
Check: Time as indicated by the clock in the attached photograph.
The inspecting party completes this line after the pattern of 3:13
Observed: 10:59
